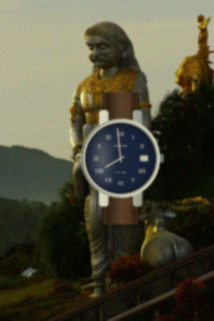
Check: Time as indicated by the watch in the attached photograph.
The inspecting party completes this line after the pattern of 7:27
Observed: 7:59
